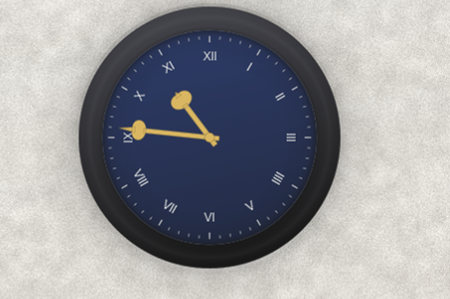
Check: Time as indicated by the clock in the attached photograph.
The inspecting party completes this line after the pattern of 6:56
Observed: 10:46
